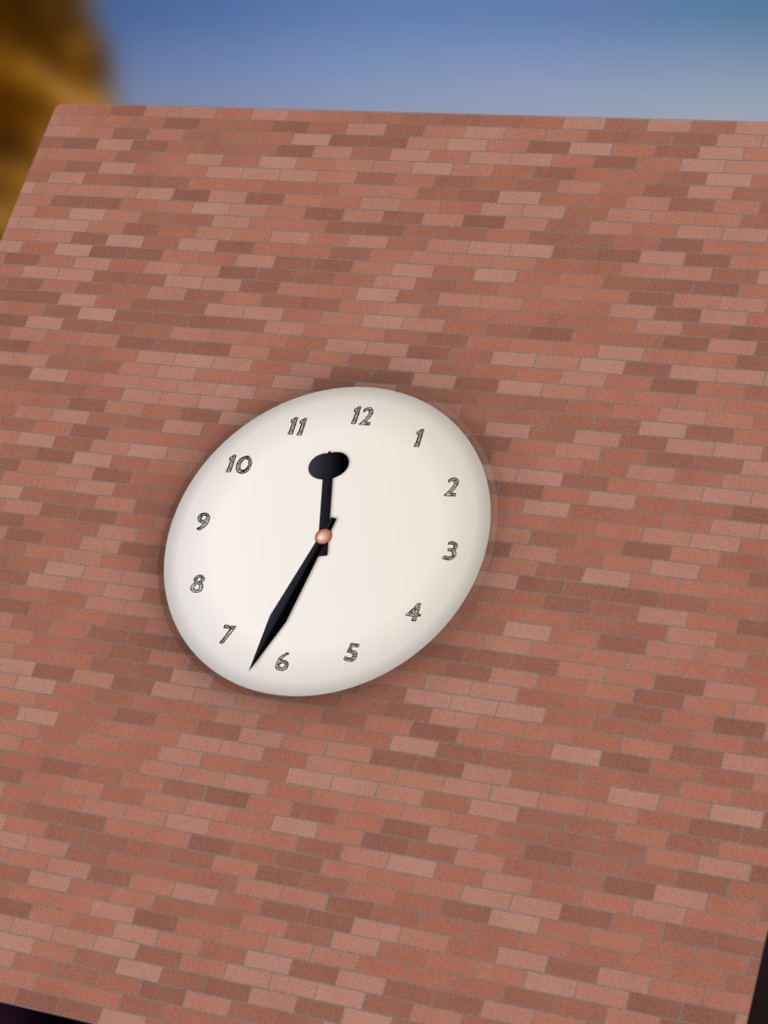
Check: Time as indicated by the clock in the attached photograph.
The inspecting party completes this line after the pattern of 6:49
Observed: 11:32
